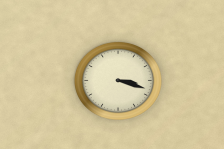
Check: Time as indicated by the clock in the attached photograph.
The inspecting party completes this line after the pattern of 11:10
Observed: 3:18
